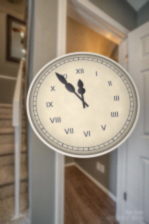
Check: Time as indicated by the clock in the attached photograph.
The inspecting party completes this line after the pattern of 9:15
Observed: 11:54
